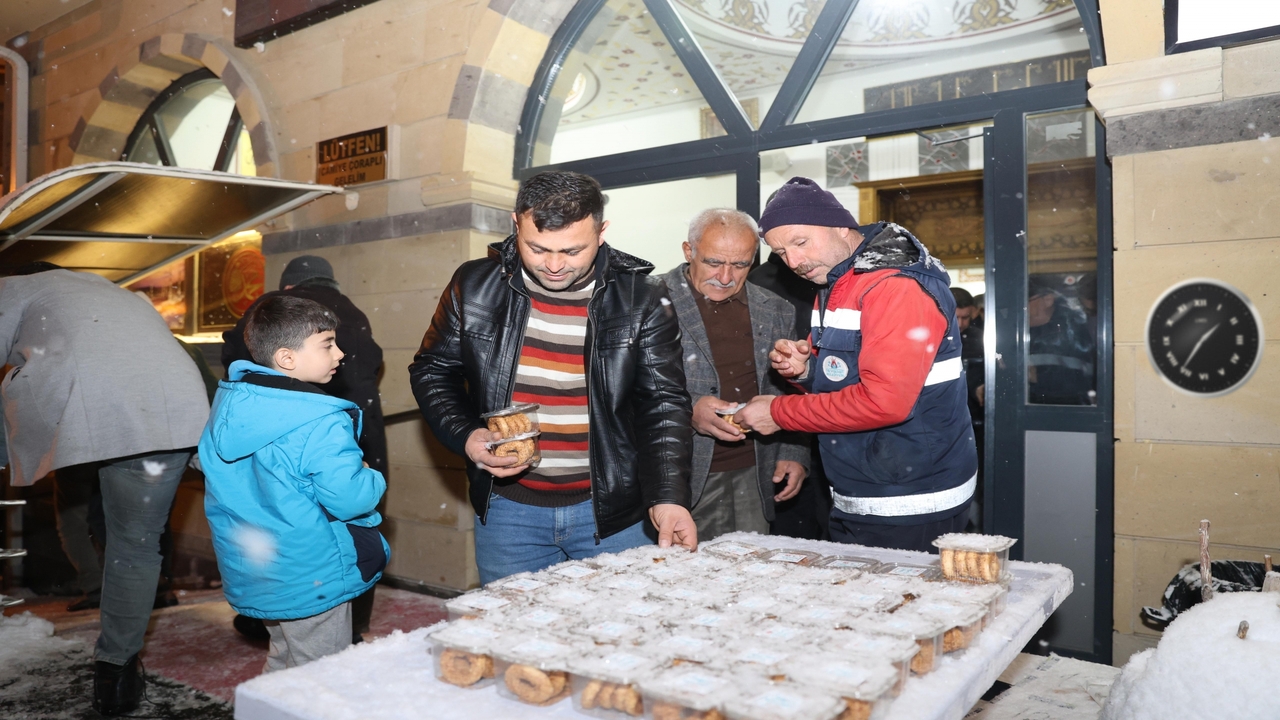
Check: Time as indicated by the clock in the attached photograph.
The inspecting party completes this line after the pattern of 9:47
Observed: 1:36
